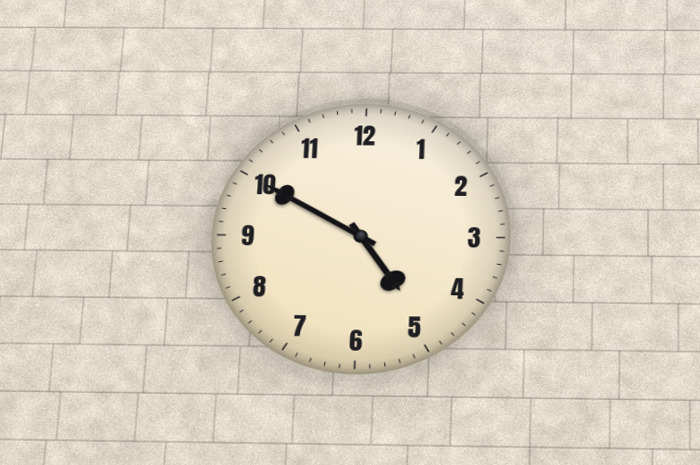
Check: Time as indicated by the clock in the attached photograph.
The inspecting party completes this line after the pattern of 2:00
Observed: 4:50
